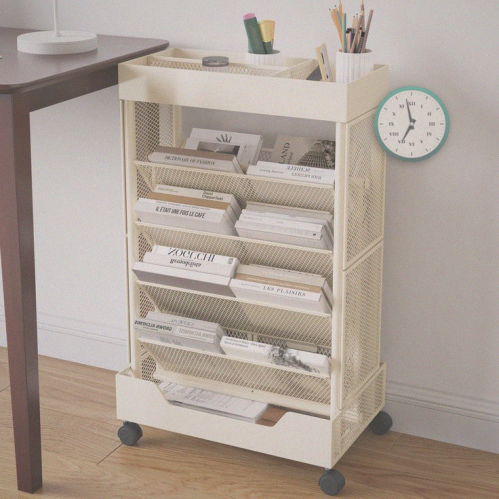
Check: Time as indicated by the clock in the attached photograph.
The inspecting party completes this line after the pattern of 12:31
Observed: 6:58
